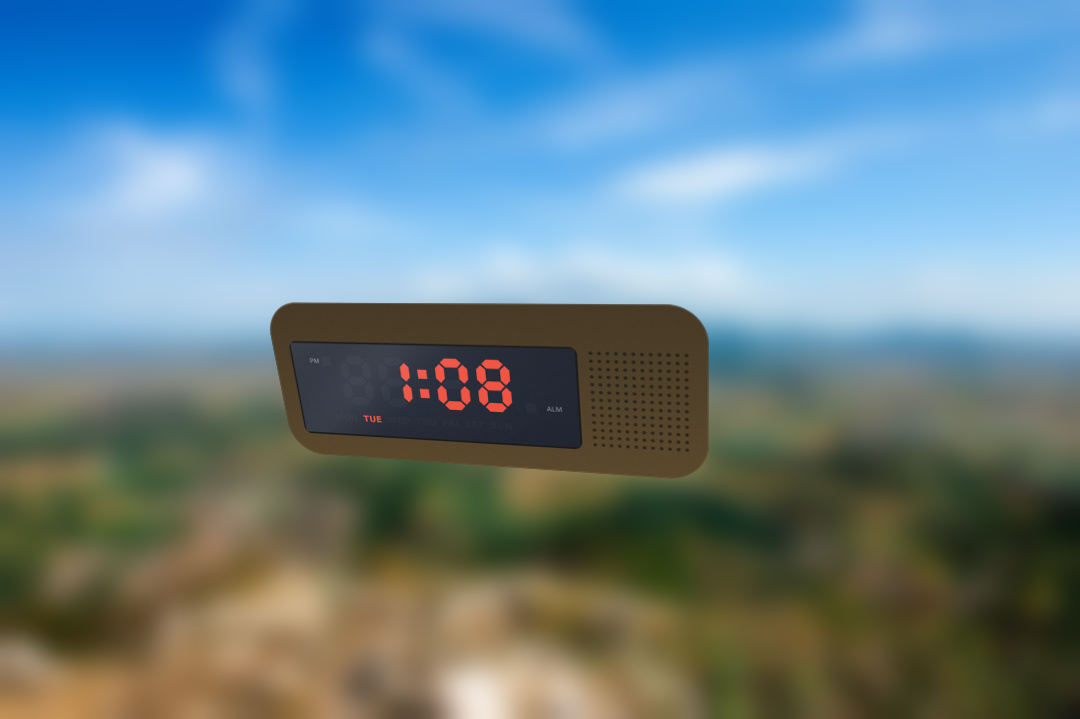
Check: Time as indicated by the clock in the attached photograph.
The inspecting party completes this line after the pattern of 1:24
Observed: 1:08
